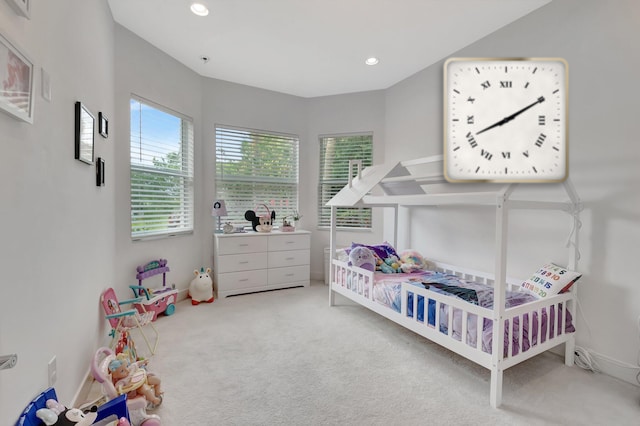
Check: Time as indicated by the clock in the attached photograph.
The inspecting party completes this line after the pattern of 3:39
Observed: 8:10
